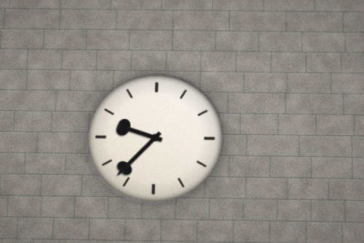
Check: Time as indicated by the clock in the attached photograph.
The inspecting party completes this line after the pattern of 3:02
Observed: 9:37
